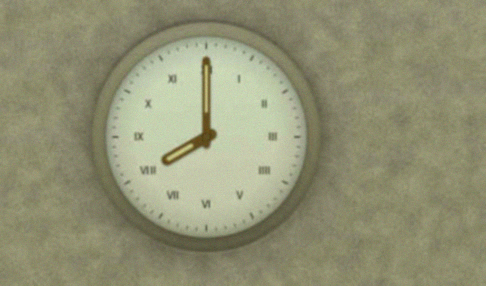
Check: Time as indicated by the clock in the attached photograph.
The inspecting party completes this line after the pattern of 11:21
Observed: 8:00
